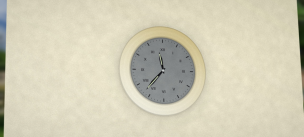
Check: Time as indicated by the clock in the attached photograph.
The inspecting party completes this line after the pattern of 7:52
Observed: 11:37
